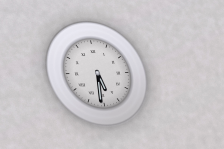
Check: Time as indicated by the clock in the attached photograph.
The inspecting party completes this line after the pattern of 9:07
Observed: 5:31
